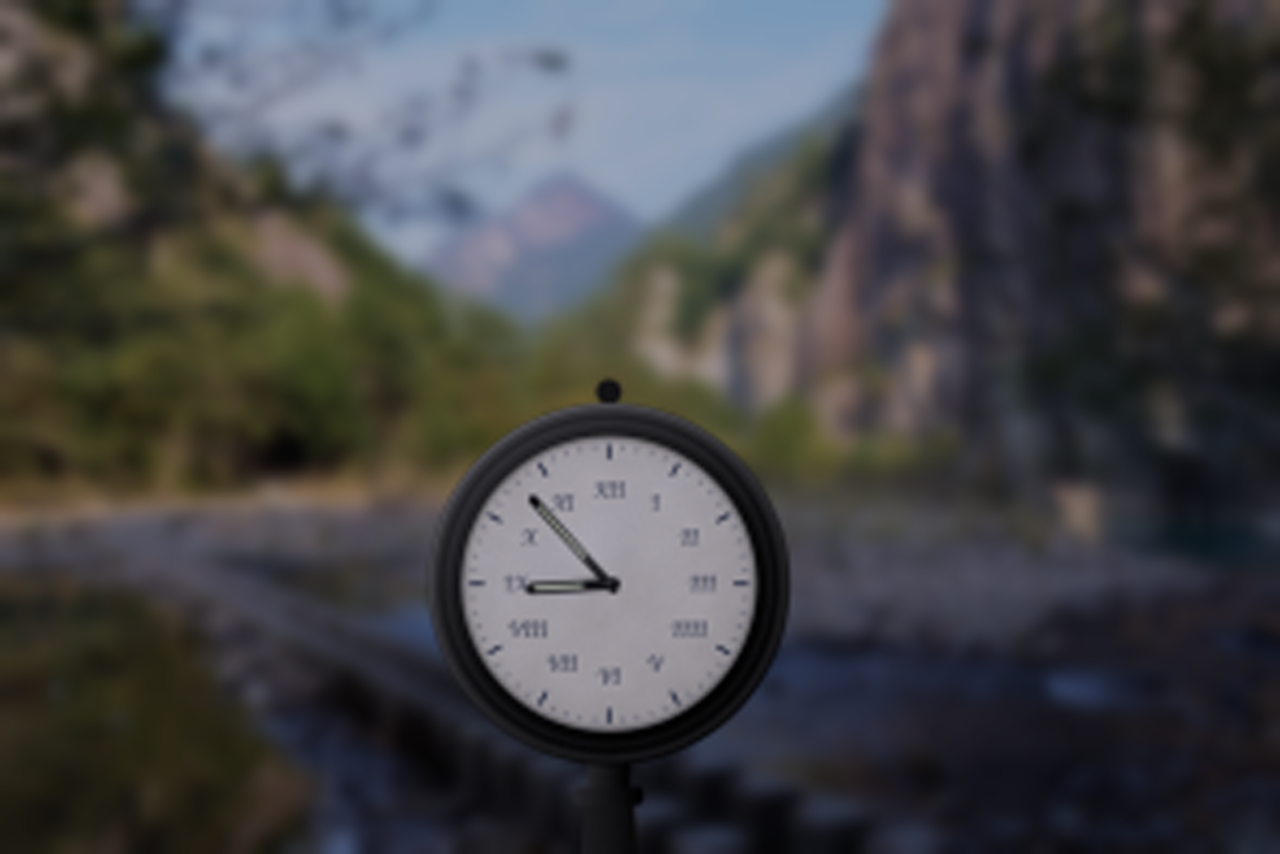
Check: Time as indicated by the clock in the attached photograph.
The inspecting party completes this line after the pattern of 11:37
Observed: 8:53
